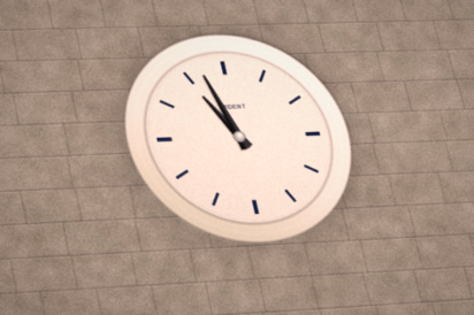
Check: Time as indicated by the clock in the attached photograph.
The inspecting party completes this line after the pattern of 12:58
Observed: 10:57
